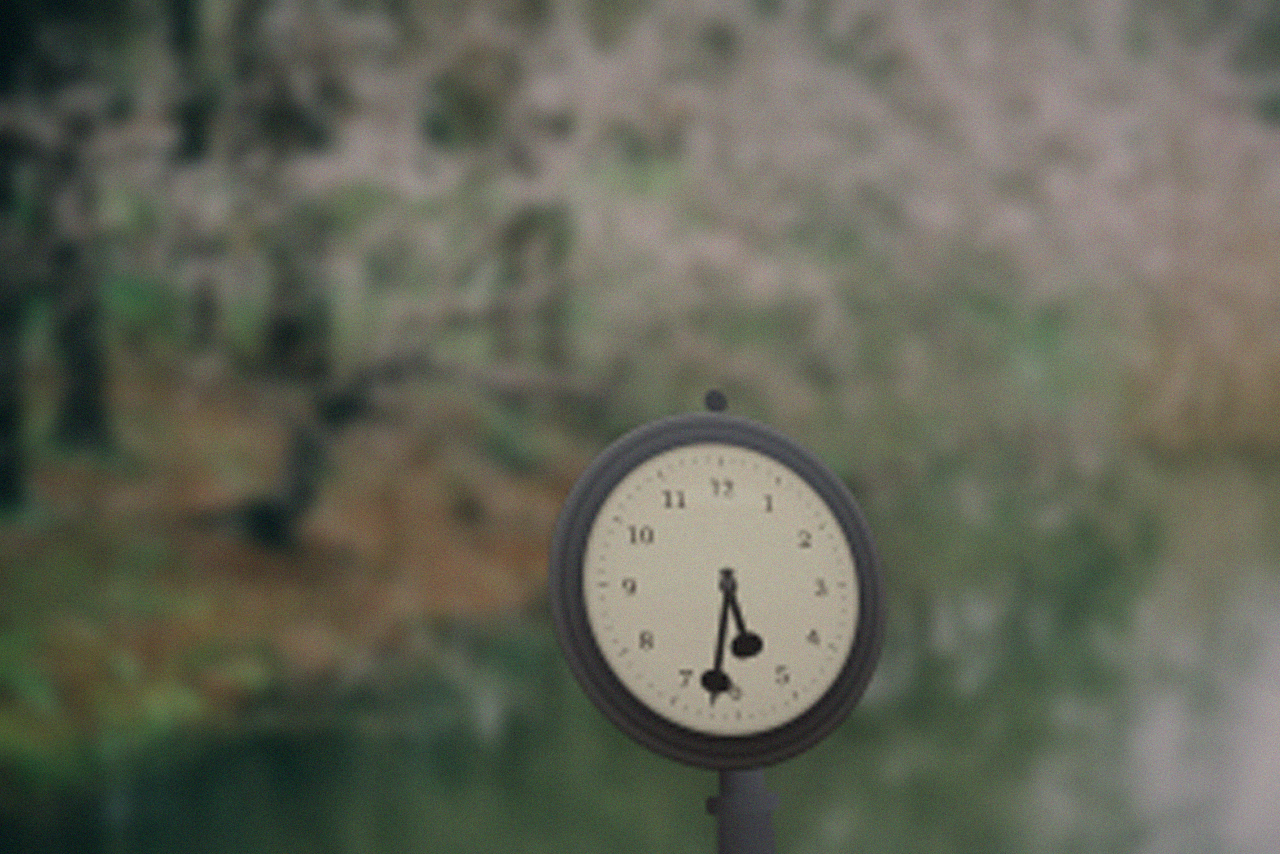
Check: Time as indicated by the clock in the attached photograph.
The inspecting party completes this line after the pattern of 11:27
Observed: 5:32
